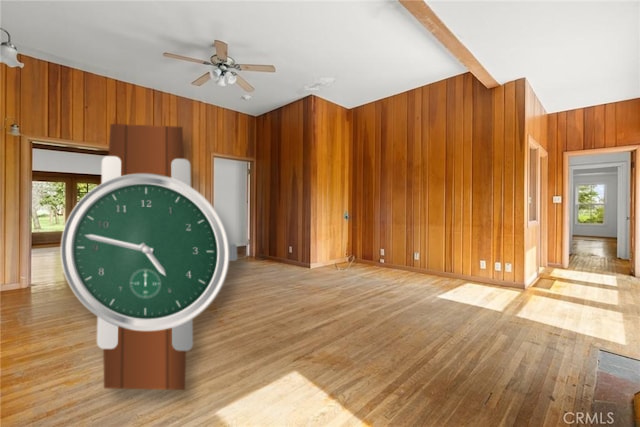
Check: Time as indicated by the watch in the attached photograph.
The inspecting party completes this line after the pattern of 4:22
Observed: 4:47
